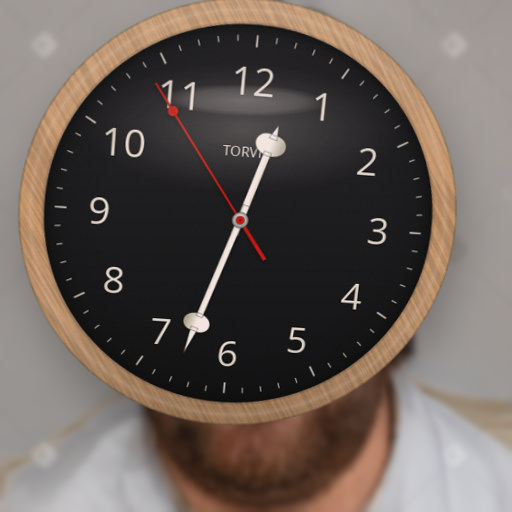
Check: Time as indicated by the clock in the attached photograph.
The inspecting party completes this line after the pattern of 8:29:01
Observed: 12:32:54
